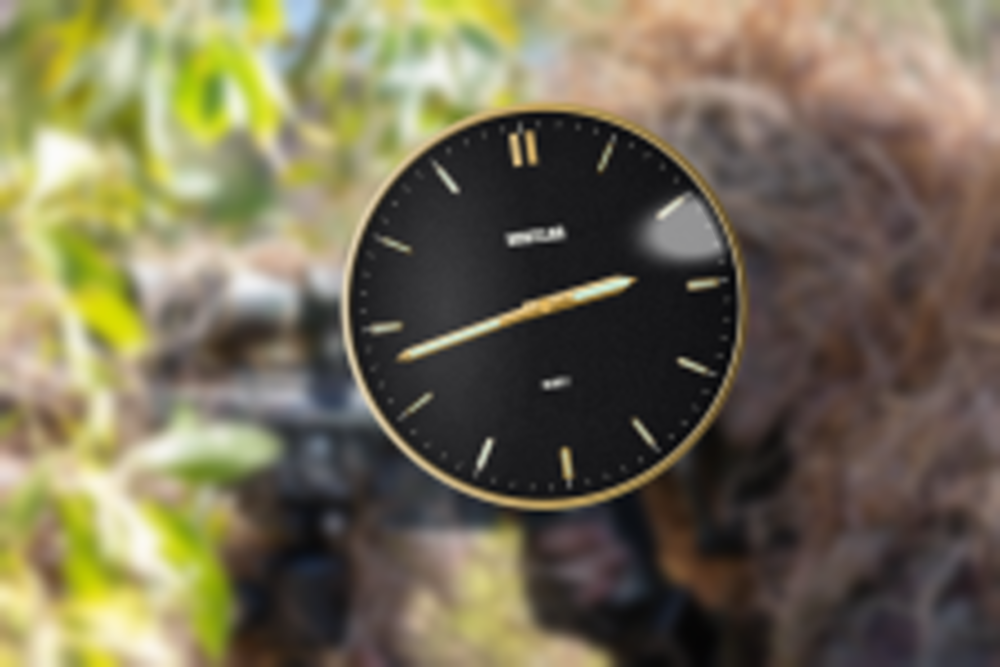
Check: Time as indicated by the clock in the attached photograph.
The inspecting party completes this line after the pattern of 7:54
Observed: 2:43
